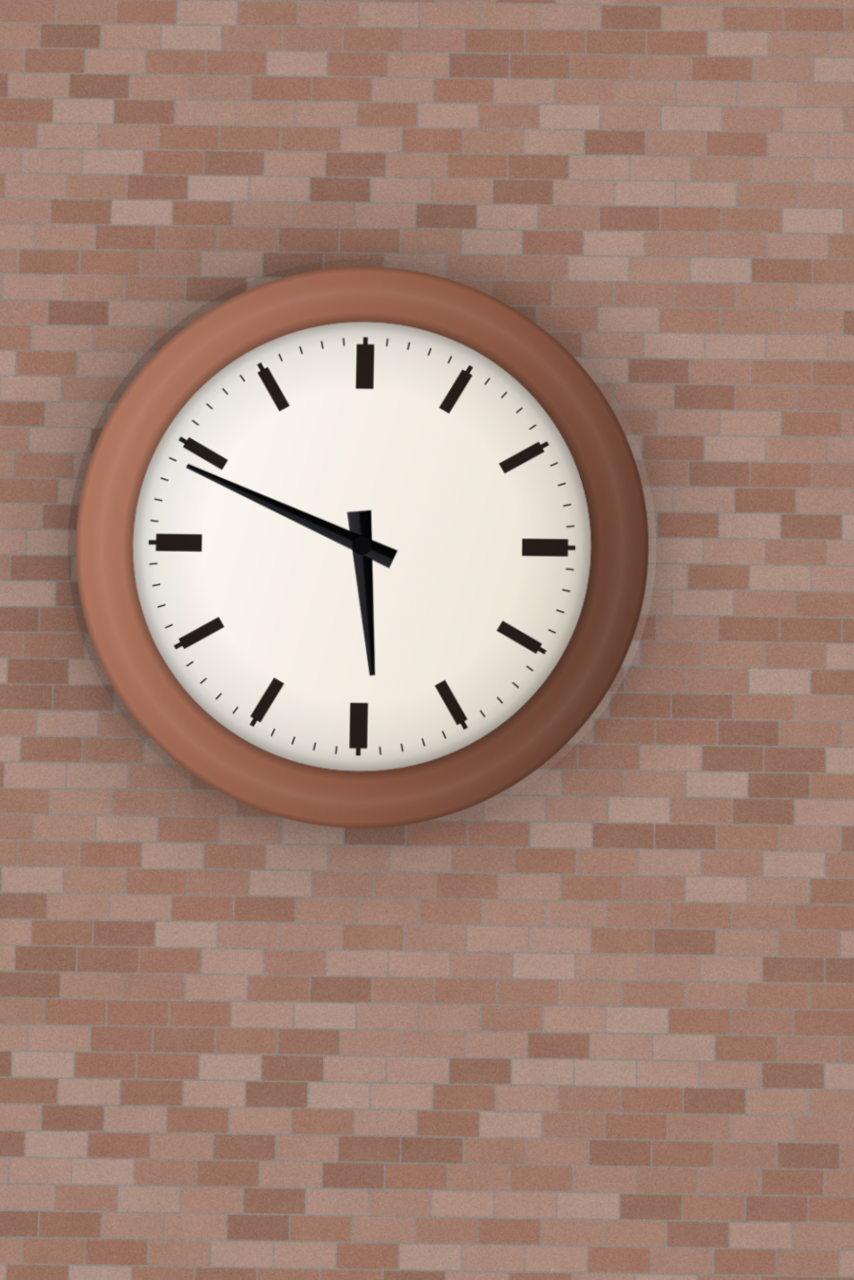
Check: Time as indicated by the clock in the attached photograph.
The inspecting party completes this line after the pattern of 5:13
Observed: 5:49
